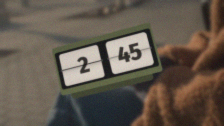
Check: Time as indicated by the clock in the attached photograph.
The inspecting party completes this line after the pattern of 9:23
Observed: 2:45
